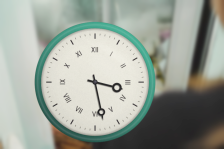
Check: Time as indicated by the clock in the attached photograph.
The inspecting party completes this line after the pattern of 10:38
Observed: 3:28
